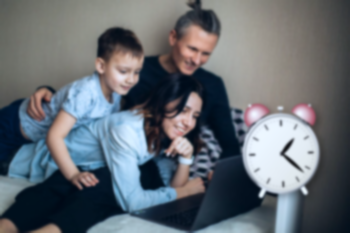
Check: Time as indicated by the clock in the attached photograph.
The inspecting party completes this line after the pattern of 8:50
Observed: 1:22
